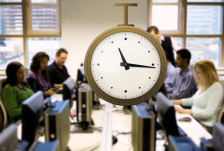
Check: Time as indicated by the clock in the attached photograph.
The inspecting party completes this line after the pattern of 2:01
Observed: 11:16
